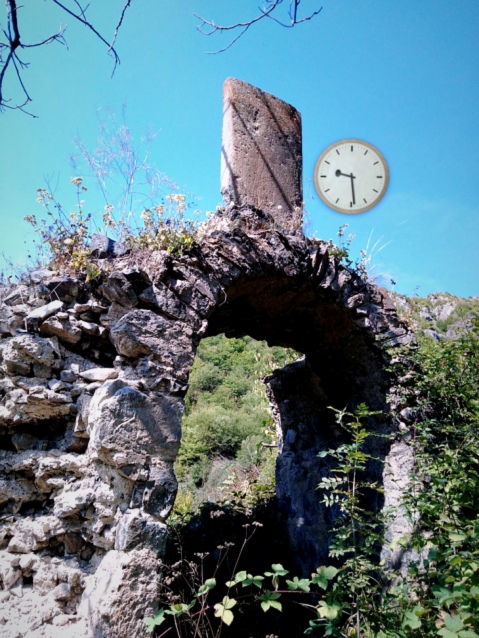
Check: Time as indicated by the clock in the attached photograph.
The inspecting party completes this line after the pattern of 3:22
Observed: 9:29
